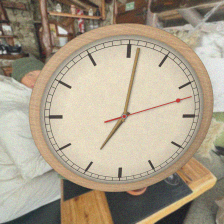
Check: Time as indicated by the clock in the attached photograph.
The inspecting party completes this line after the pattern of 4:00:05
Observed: 7:01:12
